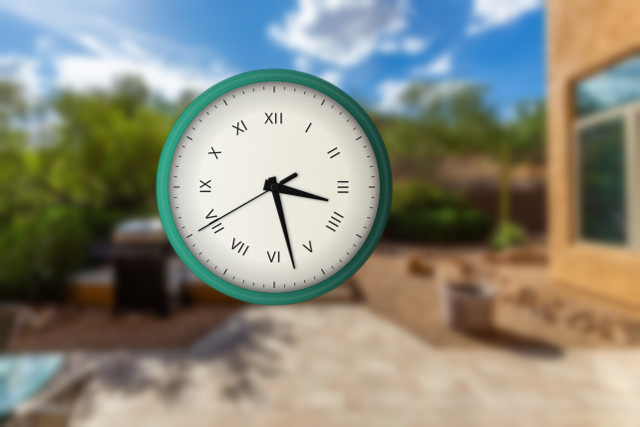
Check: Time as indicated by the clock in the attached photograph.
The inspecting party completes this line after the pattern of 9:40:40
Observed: 3:27:40
